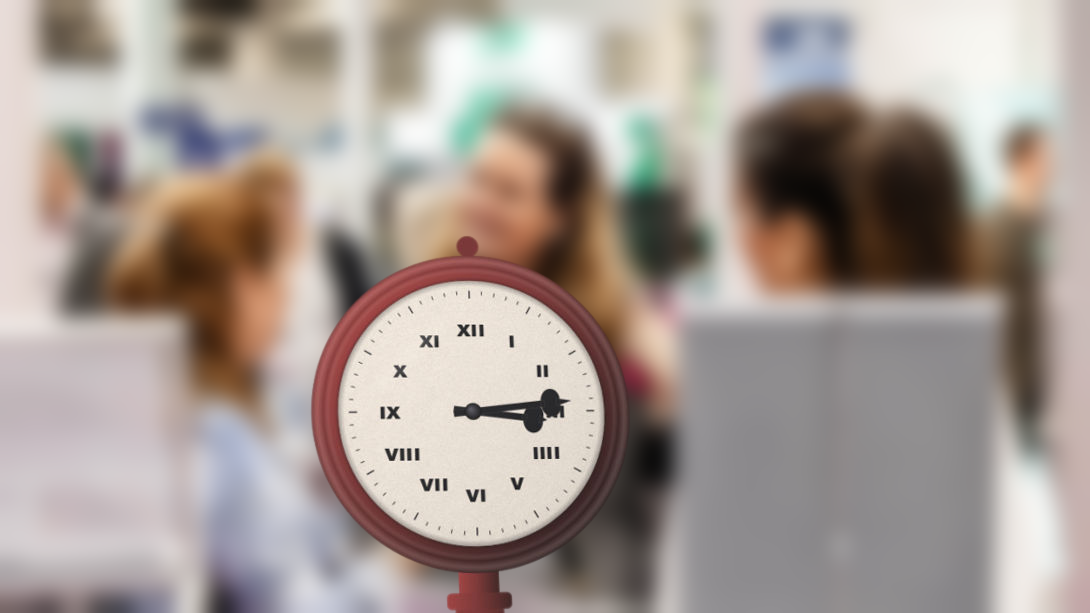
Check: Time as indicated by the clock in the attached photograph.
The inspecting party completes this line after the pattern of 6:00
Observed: 3:14
